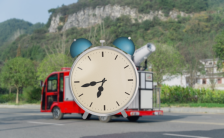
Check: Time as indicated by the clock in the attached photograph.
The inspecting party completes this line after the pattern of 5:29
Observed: 6:43
